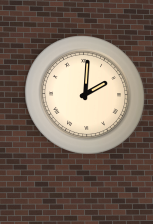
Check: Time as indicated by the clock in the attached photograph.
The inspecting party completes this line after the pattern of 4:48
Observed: 2:01
